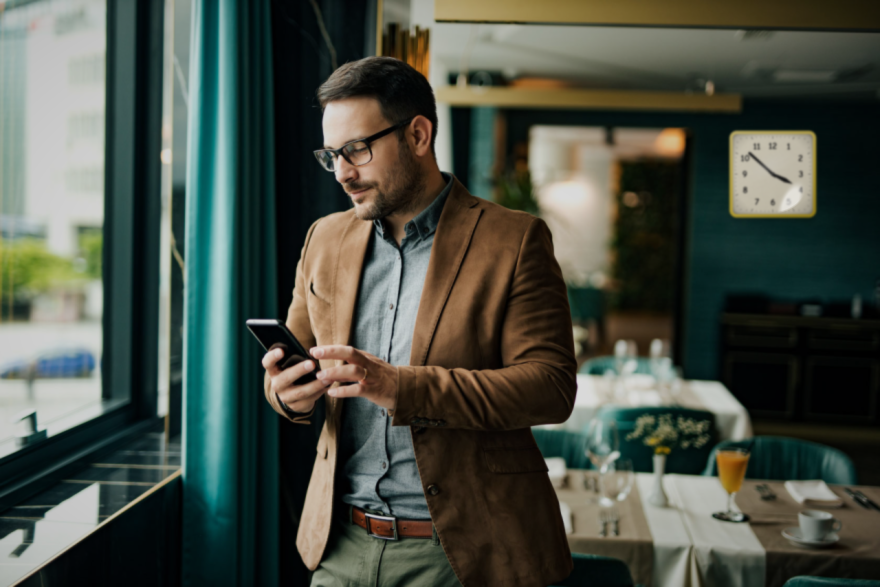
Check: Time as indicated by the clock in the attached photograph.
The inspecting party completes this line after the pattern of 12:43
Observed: 3:52
